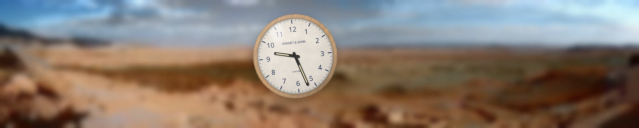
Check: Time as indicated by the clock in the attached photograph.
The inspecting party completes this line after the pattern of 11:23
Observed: 9:27
